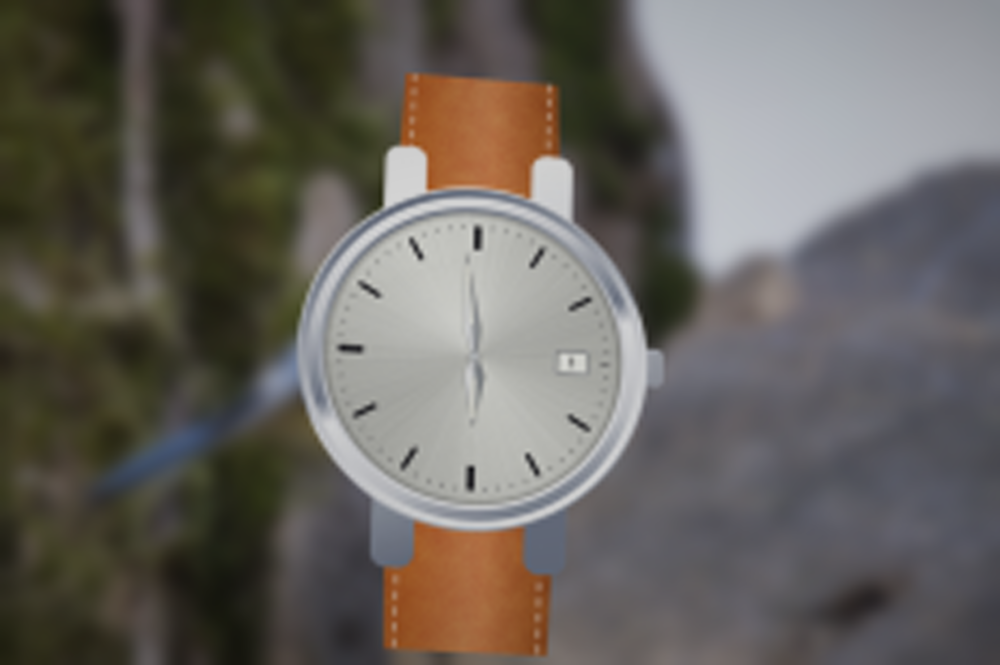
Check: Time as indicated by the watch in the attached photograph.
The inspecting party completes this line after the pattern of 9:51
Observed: 5:59
